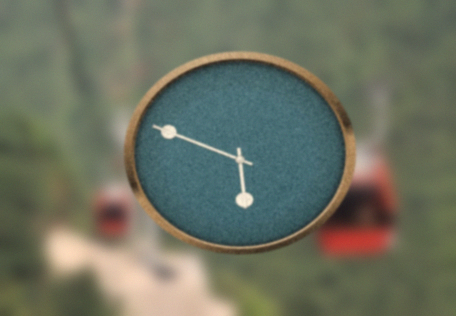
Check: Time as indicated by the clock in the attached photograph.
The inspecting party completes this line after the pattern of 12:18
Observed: 5:49
